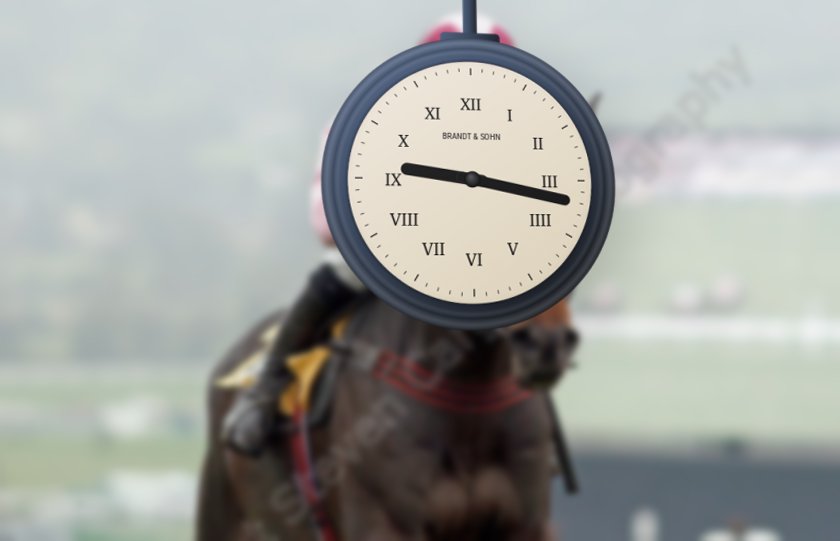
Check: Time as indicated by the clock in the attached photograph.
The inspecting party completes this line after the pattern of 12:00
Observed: 9:17
